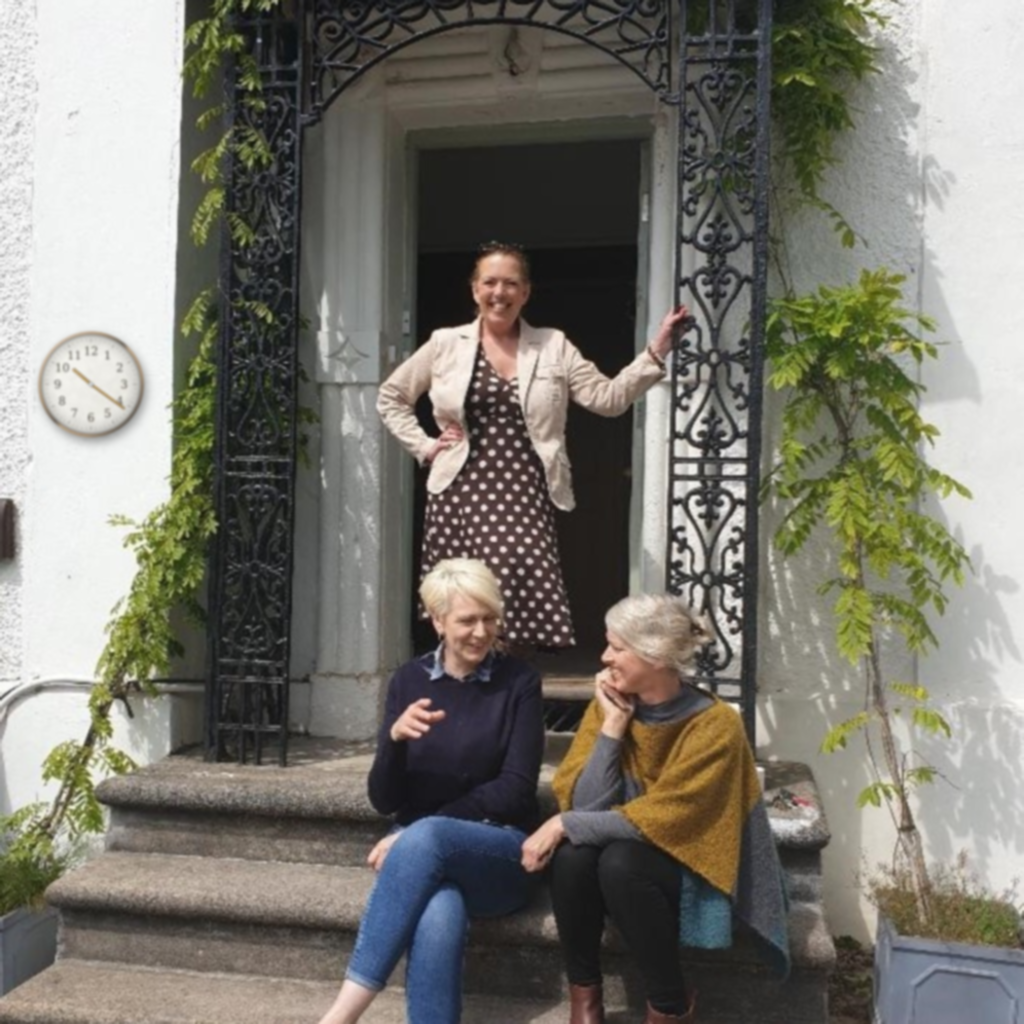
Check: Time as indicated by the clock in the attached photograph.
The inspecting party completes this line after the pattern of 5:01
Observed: 10:21
